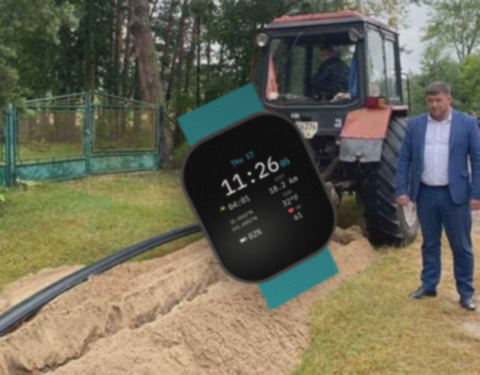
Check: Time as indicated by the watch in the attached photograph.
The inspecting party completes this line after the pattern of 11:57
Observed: 11:26
